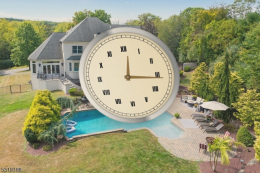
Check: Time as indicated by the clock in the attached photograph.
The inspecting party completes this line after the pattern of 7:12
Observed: 12:16
